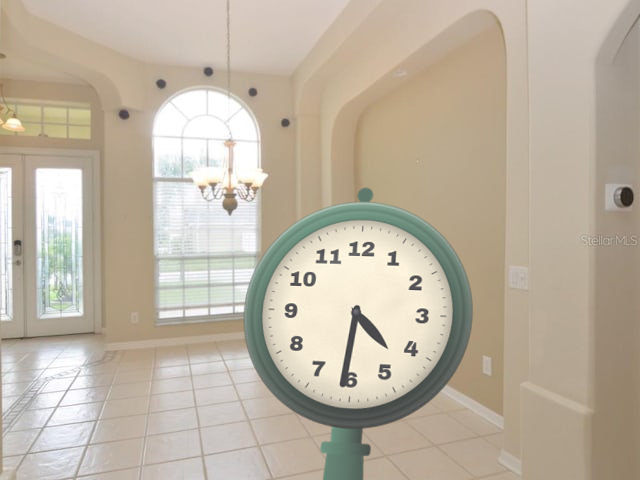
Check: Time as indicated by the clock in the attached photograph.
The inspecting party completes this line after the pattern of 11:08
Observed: 4:31
